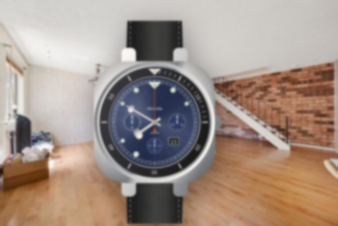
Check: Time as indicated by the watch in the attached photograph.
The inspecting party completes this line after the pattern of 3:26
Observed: 7:50
